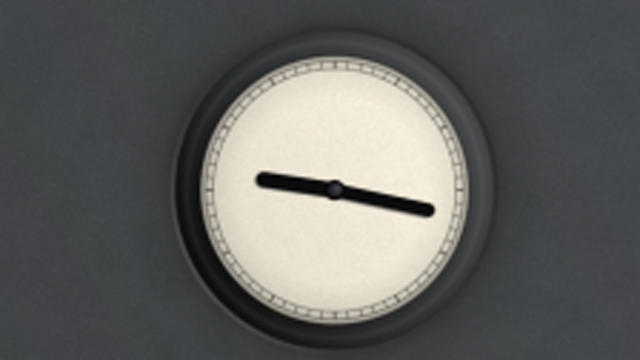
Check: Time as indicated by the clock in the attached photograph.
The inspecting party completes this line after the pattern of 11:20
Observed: 9:17
